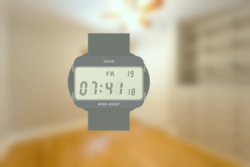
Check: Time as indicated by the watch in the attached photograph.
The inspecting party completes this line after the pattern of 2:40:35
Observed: 7:41:18
